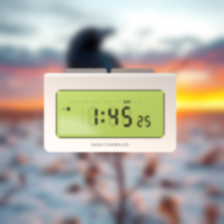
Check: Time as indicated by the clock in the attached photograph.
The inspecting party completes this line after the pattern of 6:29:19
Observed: 1:45:25
